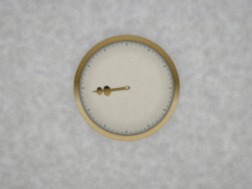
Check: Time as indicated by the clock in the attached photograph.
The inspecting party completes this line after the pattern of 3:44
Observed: 8:44
